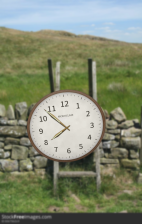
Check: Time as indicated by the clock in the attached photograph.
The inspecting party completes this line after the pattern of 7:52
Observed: 7:53
